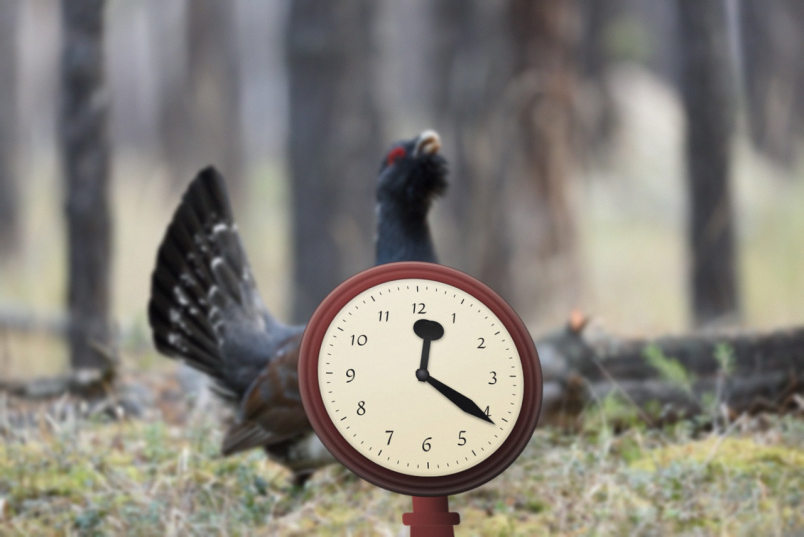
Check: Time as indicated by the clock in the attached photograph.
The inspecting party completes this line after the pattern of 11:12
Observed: 12:21
